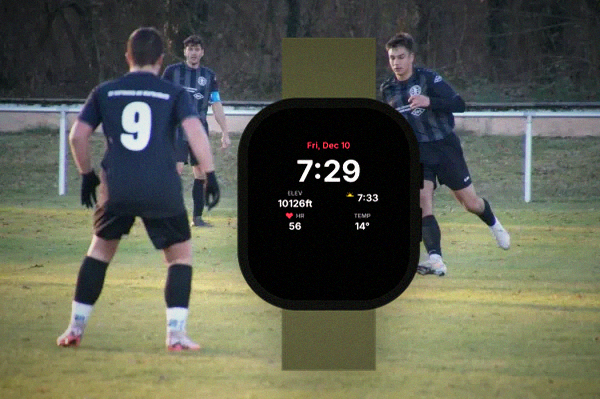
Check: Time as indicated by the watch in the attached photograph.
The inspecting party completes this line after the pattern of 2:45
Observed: 7:29
